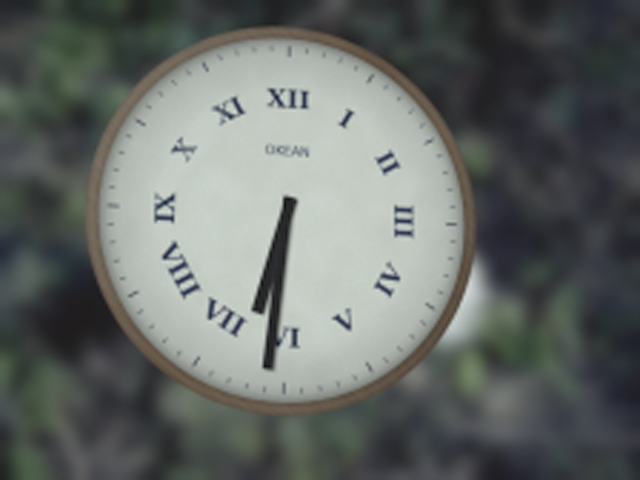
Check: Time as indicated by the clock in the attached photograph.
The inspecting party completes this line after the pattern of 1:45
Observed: 6:31
